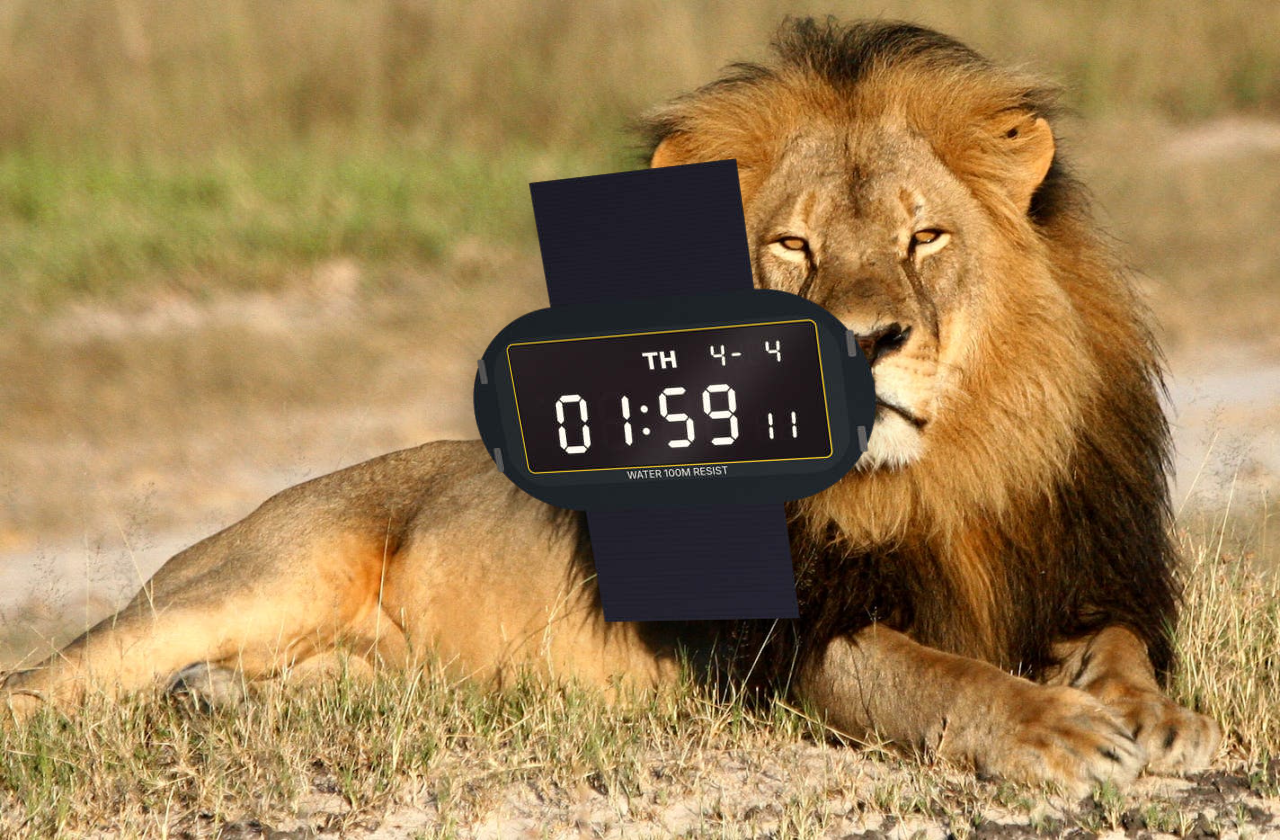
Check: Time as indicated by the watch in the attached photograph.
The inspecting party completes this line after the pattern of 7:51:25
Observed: 1:59:11
